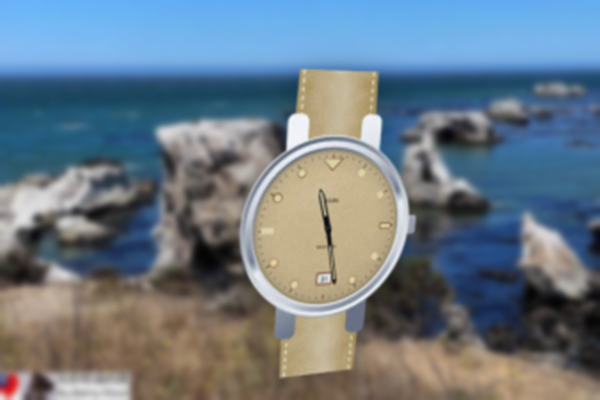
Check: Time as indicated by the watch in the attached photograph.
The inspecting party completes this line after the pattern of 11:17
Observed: 11:28
